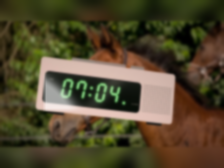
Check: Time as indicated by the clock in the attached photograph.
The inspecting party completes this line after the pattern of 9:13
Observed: 7:04
